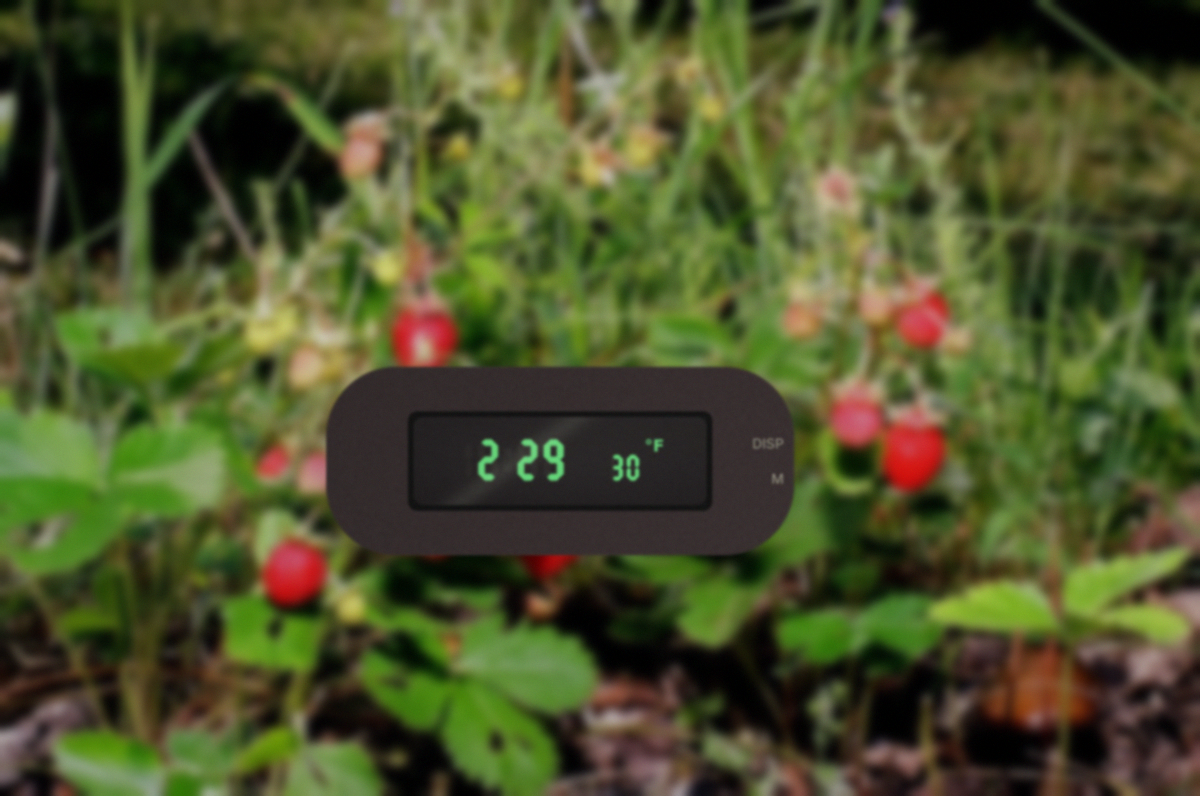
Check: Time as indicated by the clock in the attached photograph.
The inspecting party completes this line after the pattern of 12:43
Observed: 2:29
